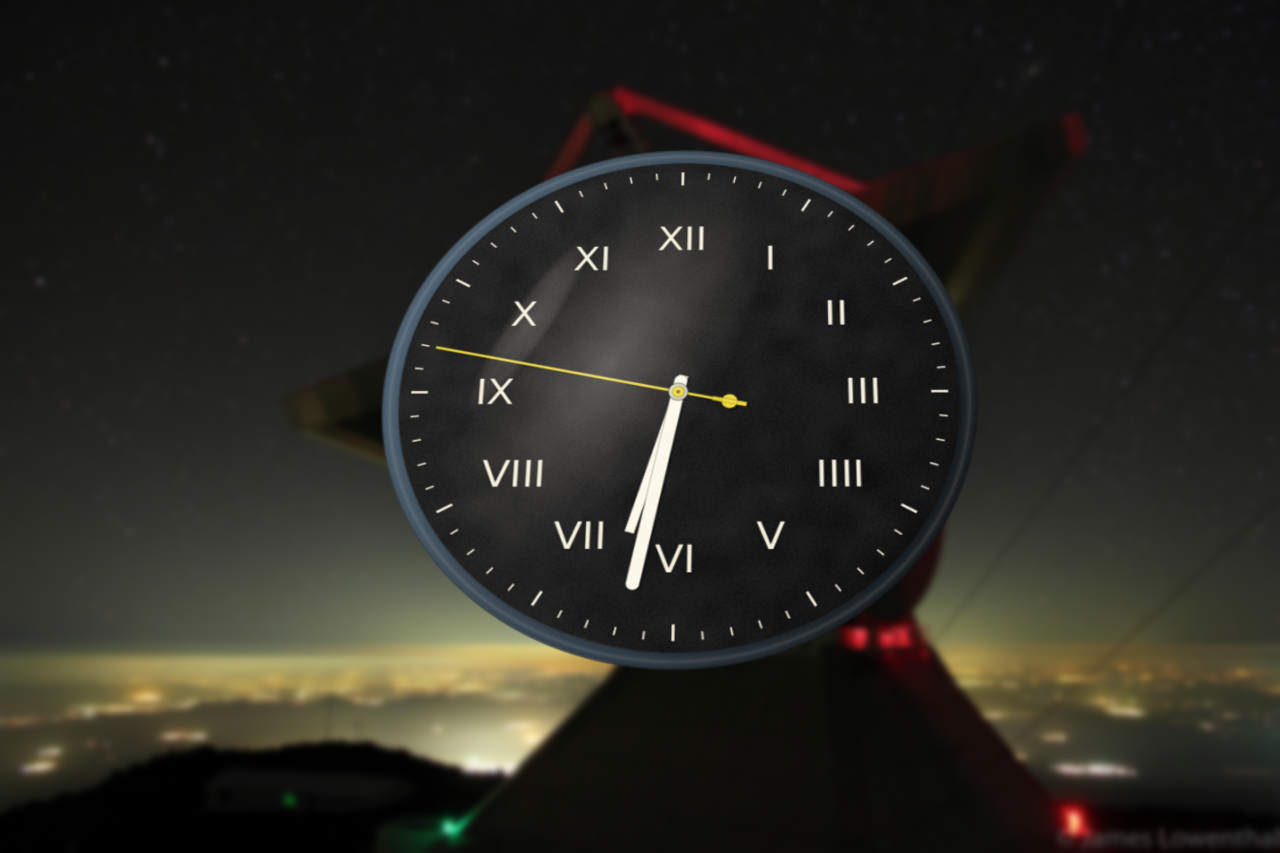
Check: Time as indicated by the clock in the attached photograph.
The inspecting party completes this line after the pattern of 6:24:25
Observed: 6:31:47
